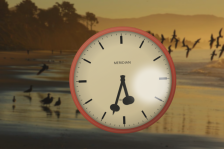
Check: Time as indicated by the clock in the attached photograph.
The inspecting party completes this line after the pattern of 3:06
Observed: 5:33
